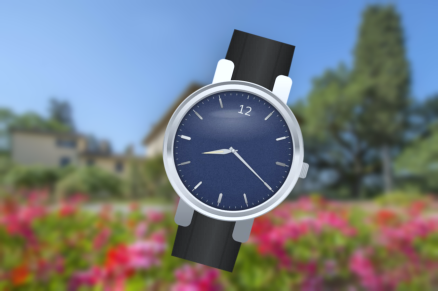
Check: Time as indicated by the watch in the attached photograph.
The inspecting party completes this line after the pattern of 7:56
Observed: 8:20
